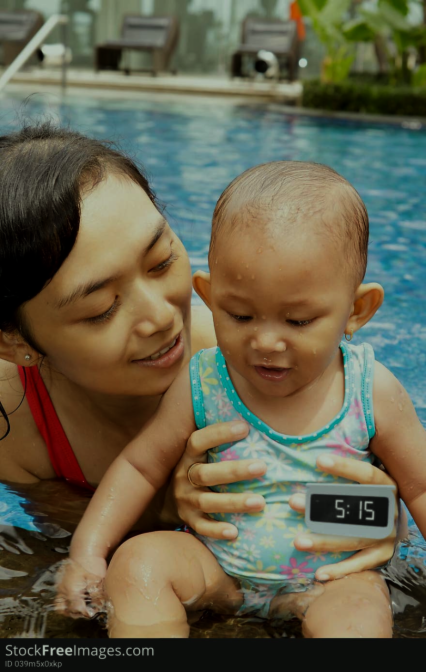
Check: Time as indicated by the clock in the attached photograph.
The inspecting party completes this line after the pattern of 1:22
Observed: 5:15
